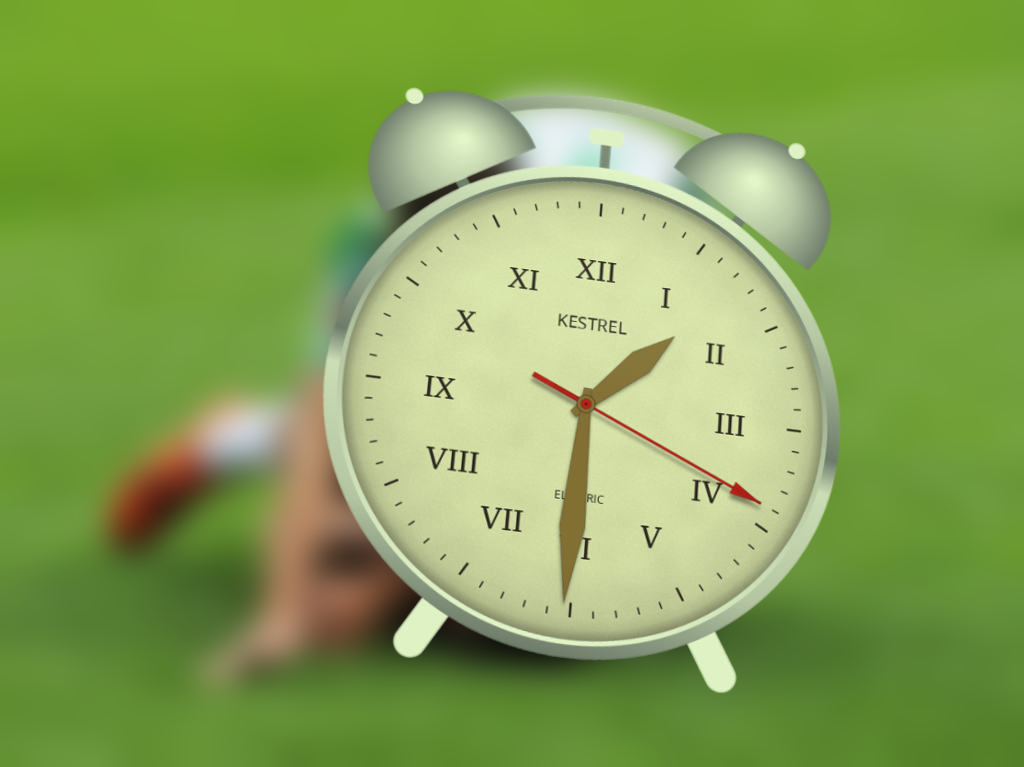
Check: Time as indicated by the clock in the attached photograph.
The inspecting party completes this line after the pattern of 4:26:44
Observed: 1:30:19
